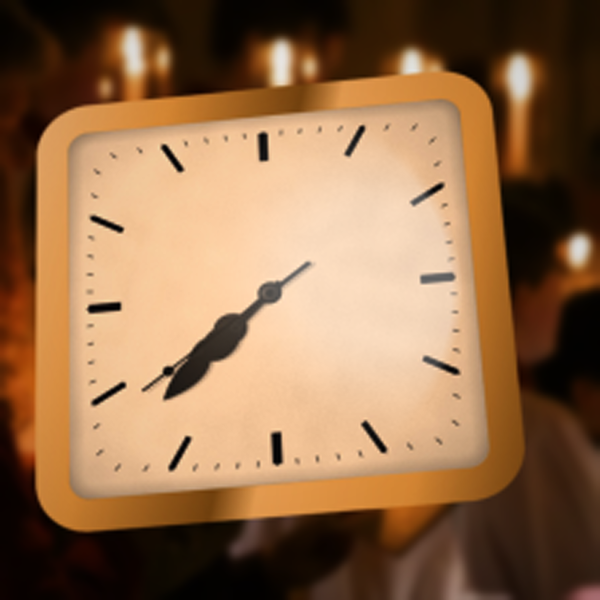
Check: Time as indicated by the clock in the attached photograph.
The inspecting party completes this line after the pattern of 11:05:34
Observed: 7:37:39
